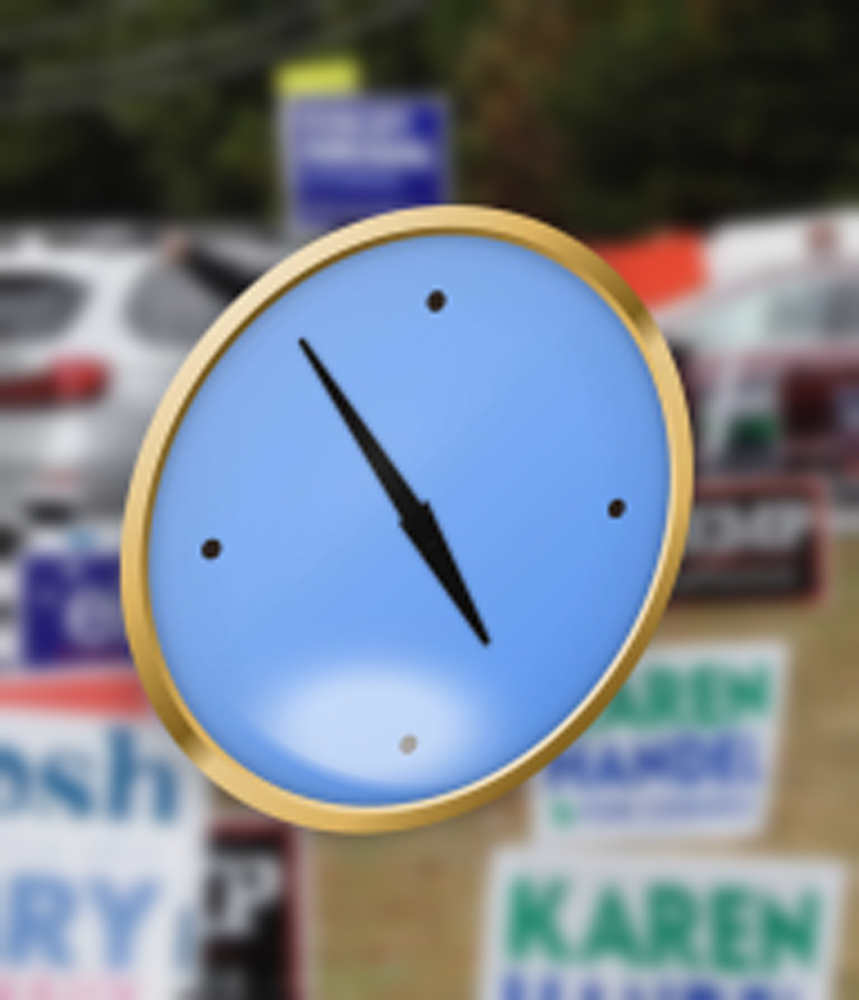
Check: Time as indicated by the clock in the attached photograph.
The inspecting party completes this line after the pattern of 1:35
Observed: 4:54
